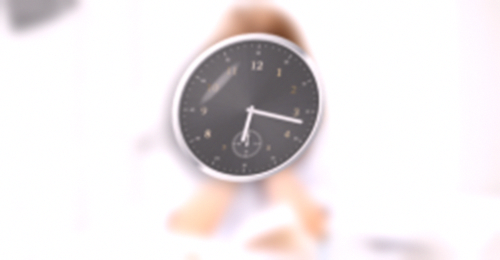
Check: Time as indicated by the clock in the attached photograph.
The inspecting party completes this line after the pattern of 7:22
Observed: 6:17
